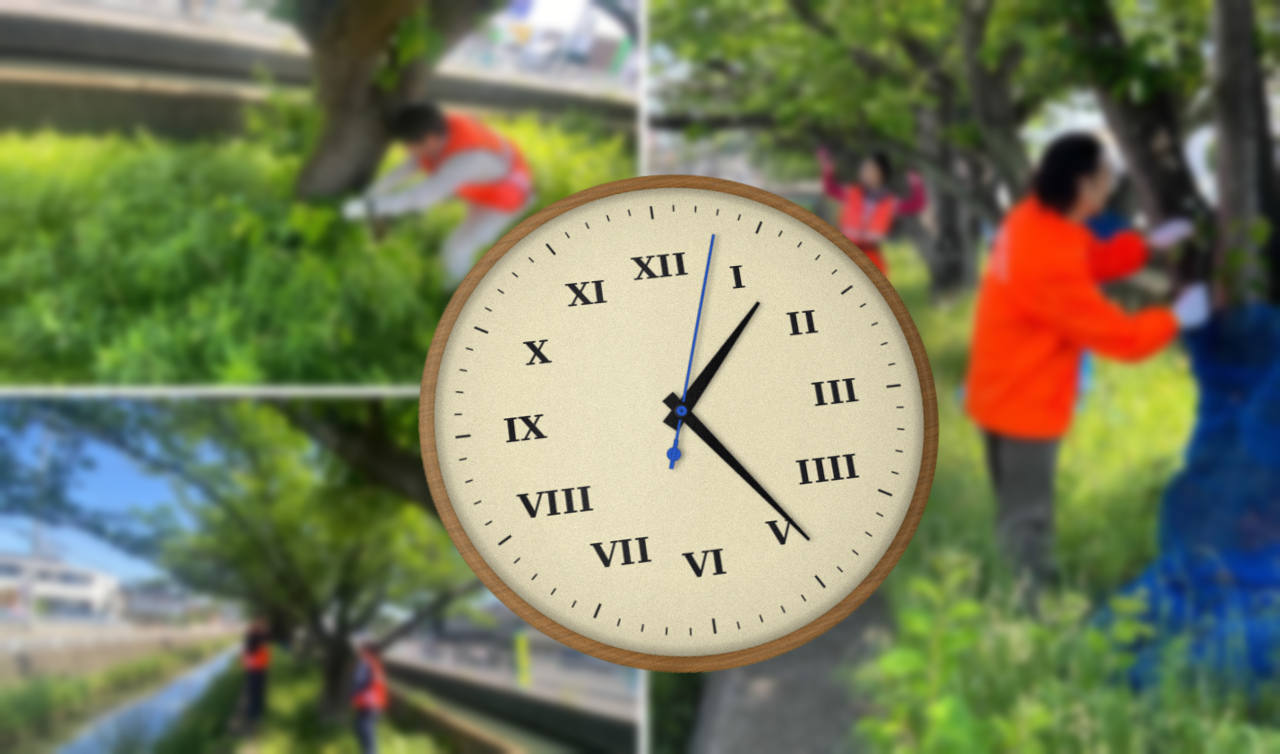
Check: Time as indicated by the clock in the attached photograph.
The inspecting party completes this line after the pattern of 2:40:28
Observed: 1:24:03
